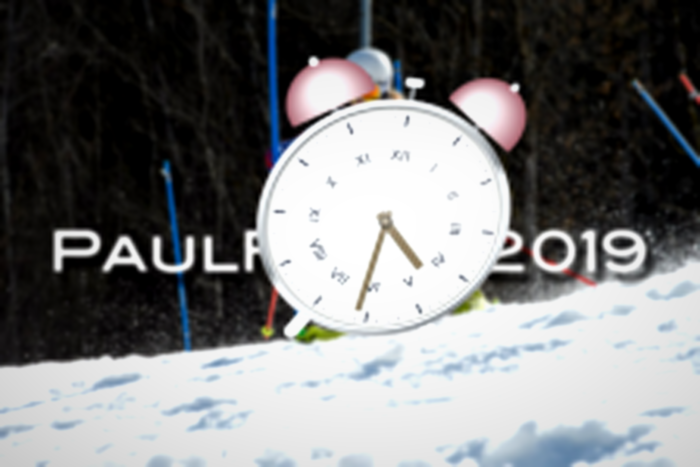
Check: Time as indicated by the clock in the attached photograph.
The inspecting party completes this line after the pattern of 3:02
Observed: 4:31
